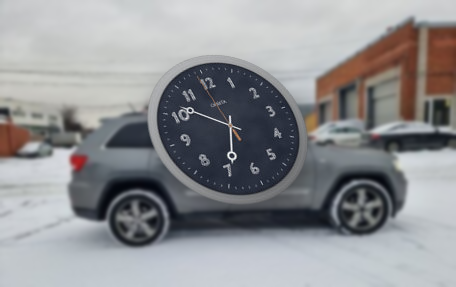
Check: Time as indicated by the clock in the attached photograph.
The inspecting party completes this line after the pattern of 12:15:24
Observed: 6:51:59
